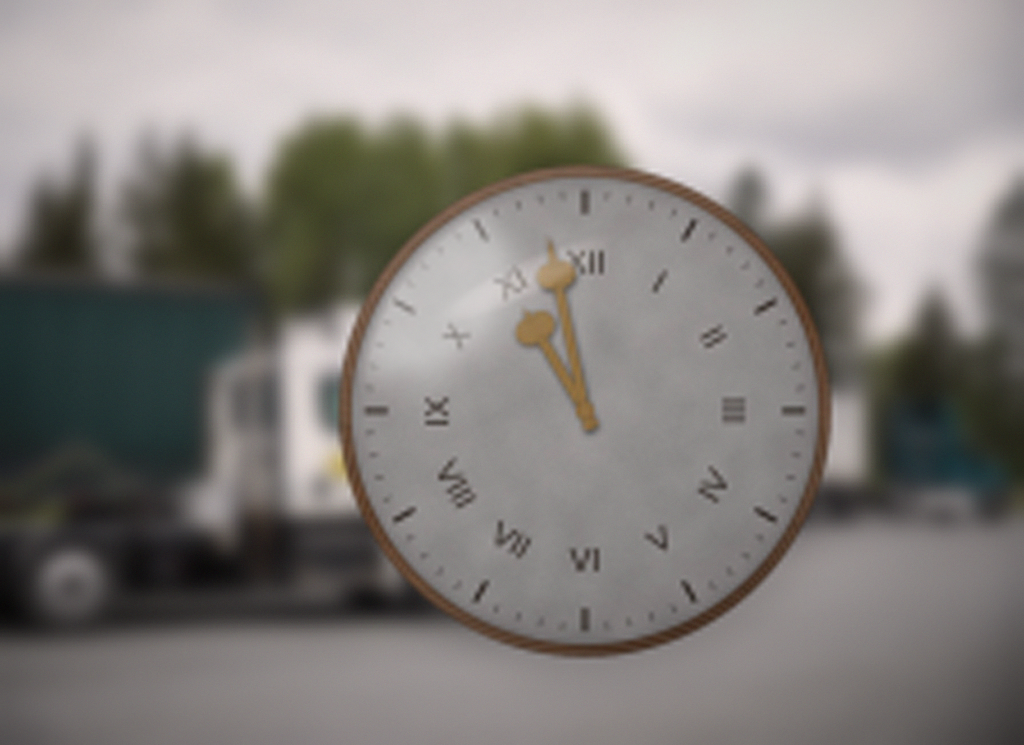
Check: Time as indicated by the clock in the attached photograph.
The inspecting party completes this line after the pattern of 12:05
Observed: 10:58
